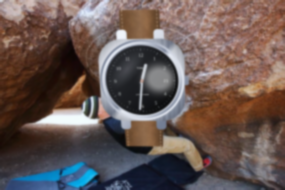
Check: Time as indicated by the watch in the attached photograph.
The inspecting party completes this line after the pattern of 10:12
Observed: 12:31
